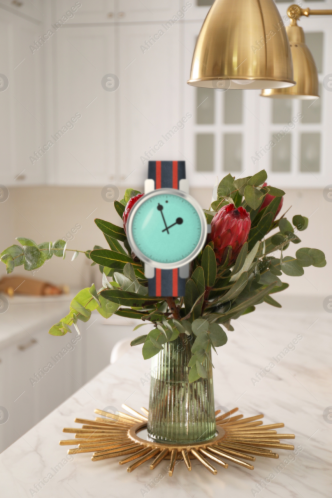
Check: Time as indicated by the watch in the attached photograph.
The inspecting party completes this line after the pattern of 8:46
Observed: 1:57
